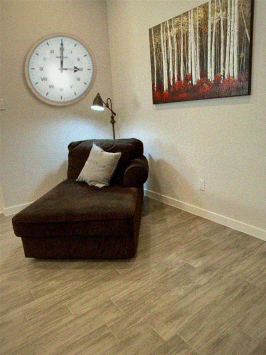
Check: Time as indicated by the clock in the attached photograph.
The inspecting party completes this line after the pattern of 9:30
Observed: 3:00
